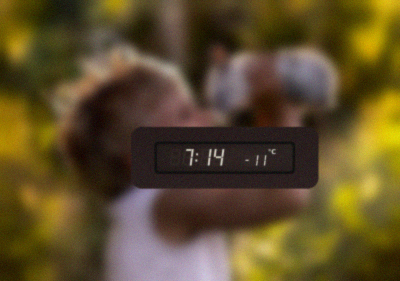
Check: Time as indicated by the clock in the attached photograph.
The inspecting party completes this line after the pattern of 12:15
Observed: 7:14
